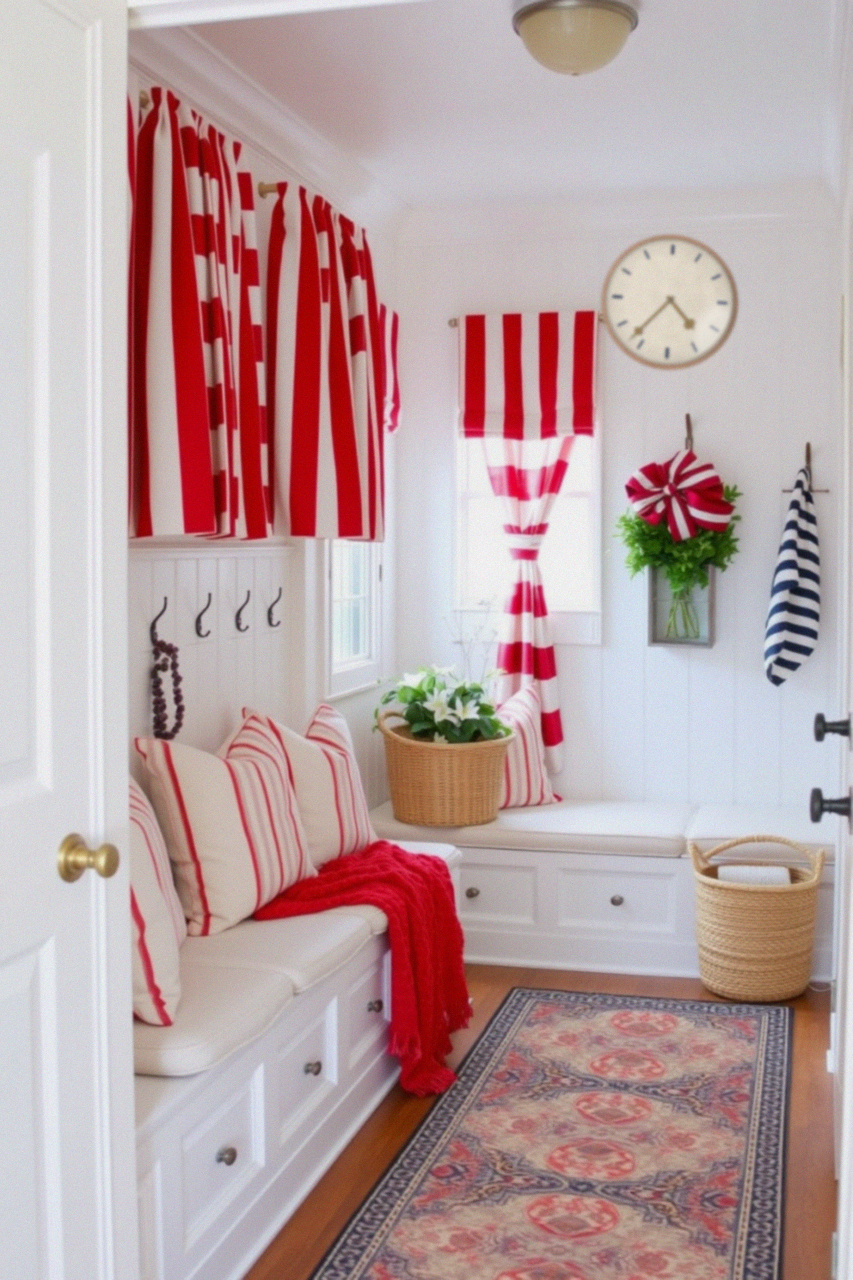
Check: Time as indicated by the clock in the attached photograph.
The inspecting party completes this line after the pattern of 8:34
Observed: 4:37
